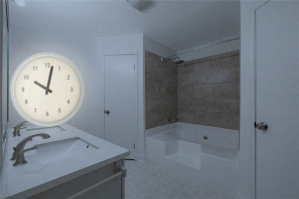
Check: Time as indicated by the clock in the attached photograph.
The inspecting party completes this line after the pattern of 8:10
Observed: 10:02
